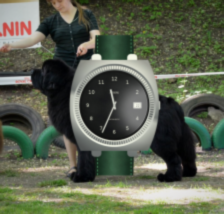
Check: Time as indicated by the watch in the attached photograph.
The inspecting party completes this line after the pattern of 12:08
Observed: 11:34
